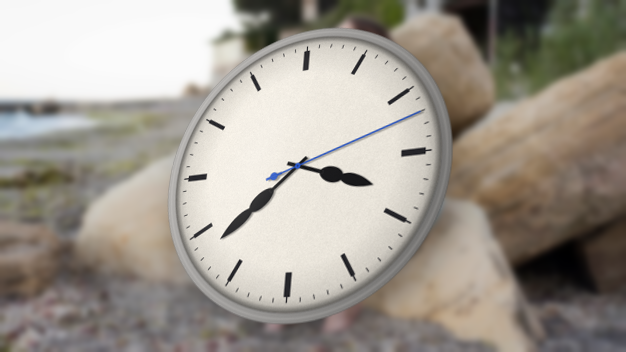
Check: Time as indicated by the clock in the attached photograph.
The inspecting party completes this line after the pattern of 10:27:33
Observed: 3:38:12
